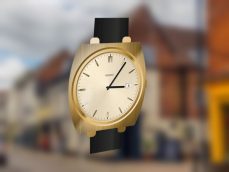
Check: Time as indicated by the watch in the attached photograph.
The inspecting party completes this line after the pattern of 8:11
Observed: 3:06
